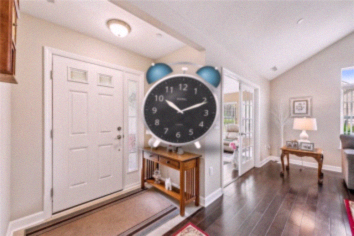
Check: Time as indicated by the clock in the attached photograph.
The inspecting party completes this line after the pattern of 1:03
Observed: 10:11
